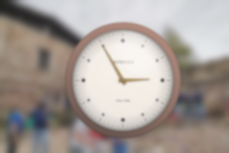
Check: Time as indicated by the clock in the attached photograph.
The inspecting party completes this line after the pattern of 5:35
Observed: 2:55
